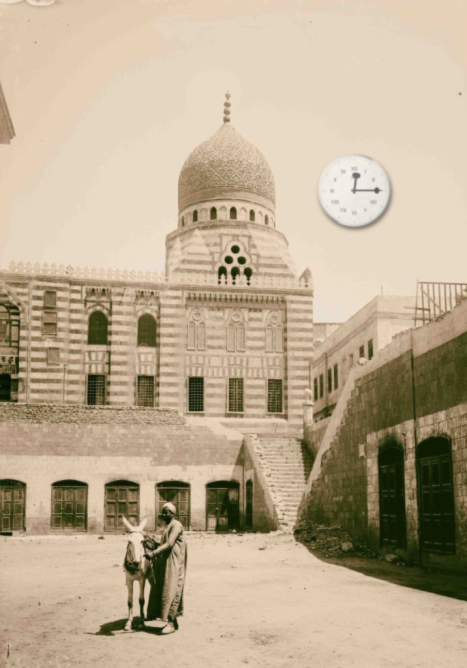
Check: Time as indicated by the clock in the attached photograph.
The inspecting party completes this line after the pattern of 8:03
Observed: 12:15
